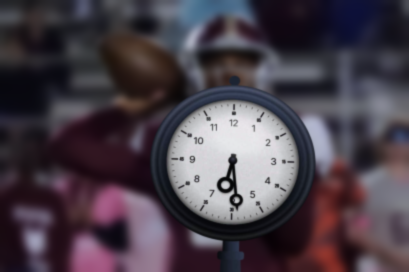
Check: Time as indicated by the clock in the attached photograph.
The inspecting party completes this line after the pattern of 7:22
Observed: 6:29
